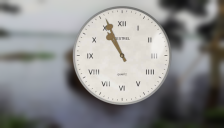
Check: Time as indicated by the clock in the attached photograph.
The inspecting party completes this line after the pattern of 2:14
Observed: 10:56
